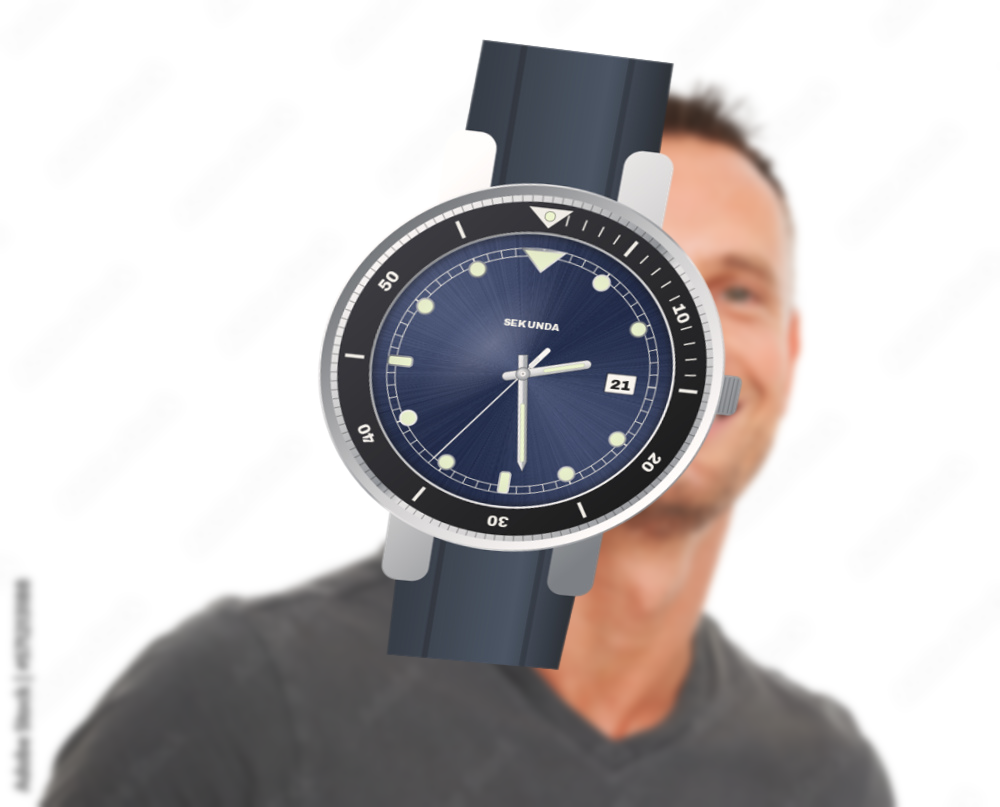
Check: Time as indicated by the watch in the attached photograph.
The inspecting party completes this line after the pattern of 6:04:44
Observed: 2:28:36
